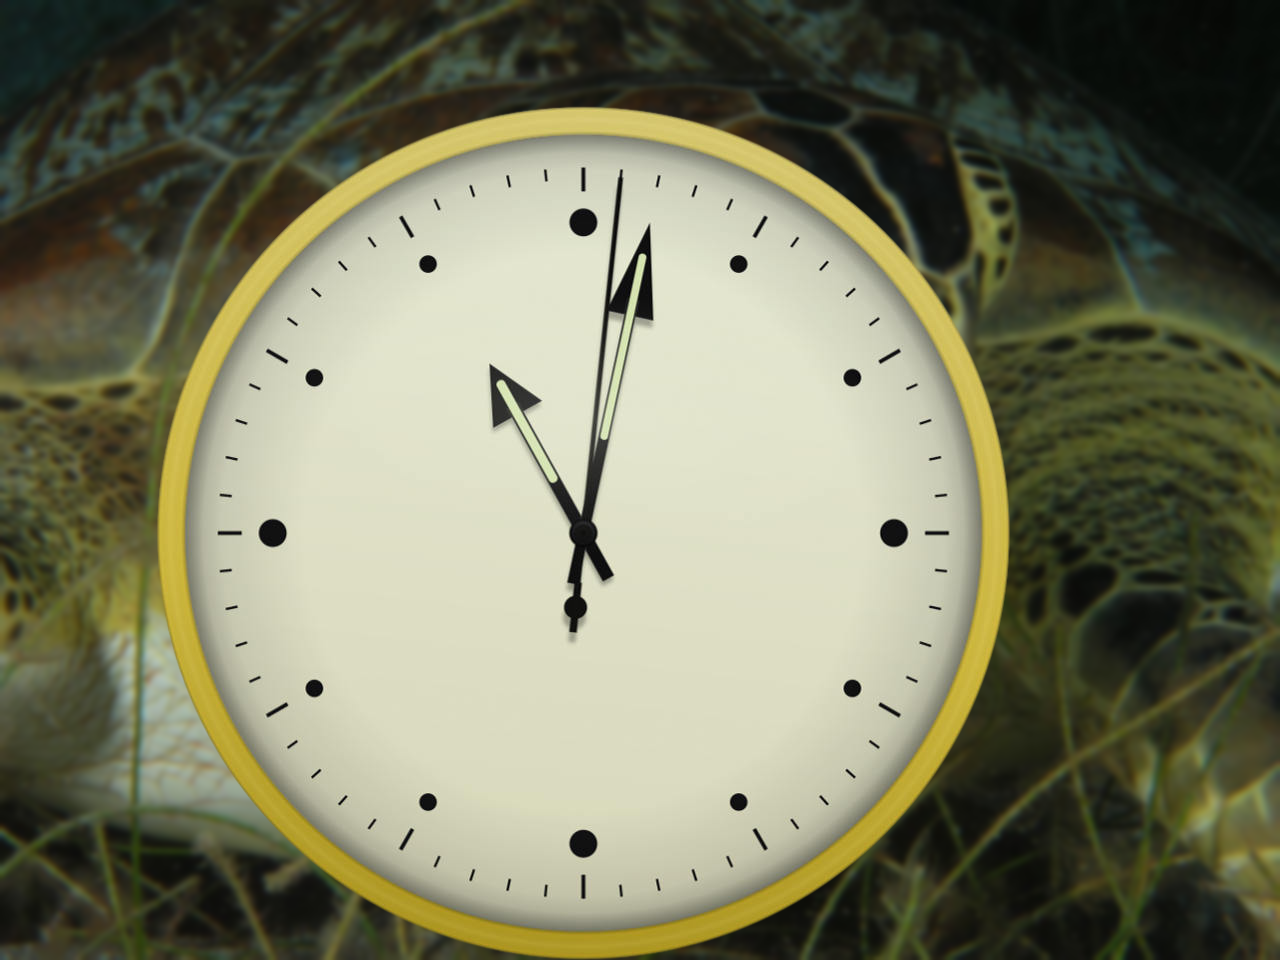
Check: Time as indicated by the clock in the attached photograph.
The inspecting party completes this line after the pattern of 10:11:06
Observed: 11:02:01
